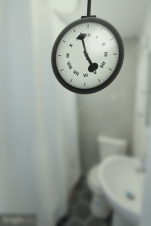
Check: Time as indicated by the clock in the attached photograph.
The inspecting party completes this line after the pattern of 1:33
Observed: 4:57
